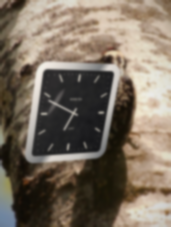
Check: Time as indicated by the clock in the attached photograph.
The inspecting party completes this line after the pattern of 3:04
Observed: 6:49
